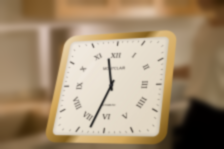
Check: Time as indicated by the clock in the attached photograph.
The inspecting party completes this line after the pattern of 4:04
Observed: 11:33
